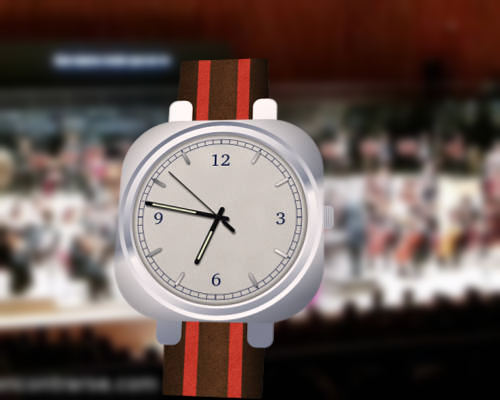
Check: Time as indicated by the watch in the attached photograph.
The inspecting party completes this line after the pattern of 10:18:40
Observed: 6:46:52
